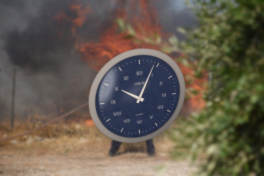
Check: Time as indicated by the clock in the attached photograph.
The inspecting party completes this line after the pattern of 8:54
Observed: 10:04
